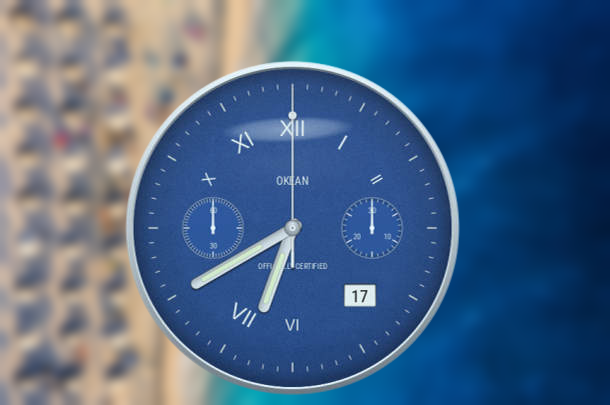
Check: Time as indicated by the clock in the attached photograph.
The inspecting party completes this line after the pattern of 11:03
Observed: 6:40
